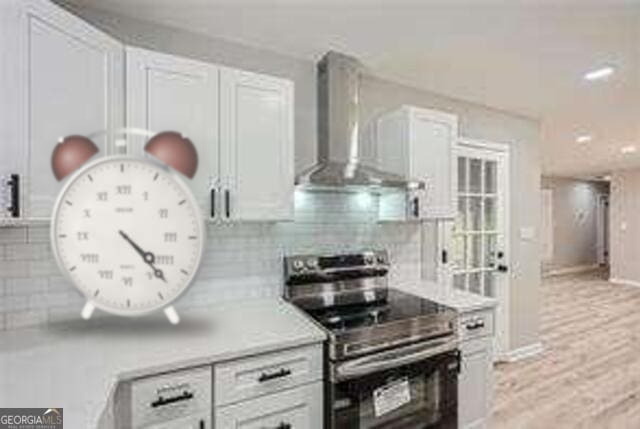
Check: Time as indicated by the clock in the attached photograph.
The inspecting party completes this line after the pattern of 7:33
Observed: 4:23
